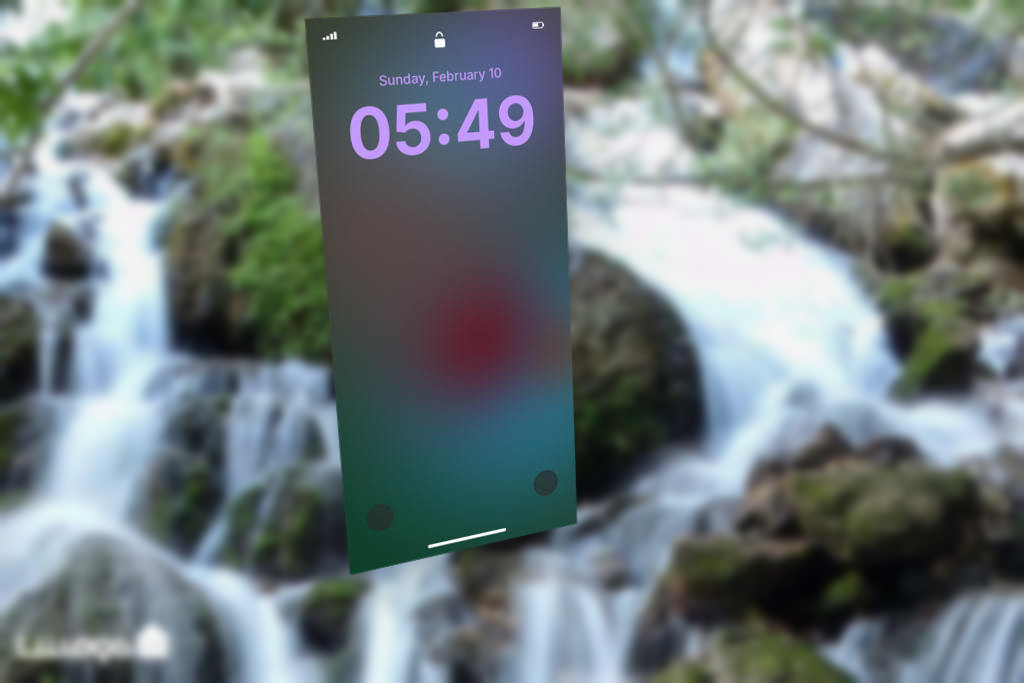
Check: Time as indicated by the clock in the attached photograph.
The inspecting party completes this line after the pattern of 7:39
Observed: 5:49
